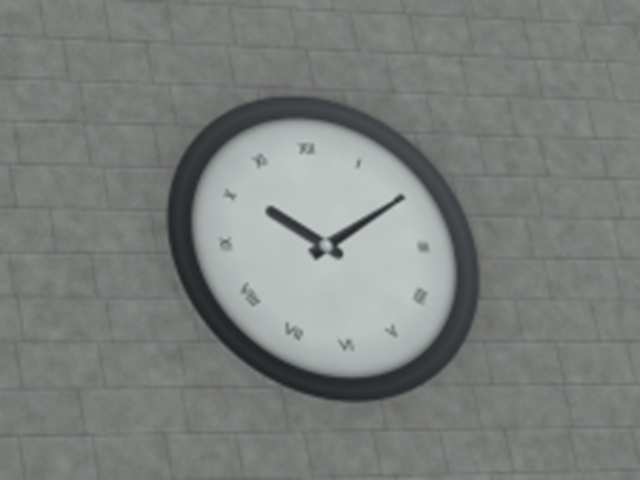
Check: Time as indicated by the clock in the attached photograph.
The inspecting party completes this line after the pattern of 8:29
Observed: 10:10
